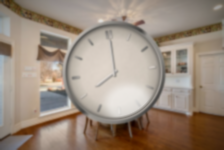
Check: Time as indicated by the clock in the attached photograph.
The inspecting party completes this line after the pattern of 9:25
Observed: 8:00
